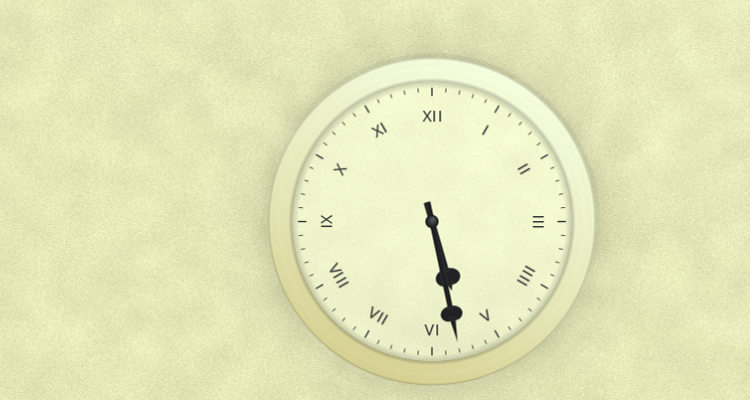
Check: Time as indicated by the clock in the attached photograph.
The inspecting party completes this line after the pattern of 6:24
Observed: 5:28
